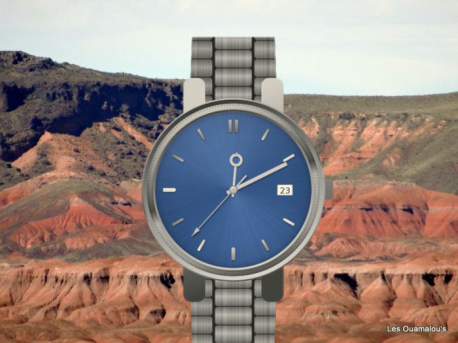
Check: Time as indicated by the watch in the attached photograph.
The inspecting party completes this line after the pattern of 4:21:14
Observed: 12:10:37
